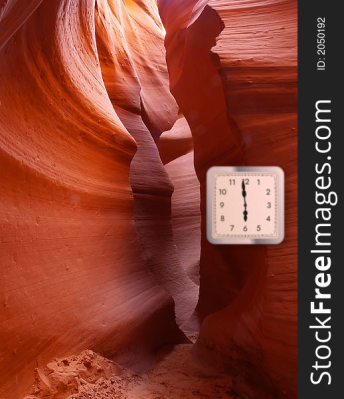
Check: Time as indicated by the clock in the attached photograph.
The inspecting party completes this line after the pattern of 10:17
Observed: 5:59
